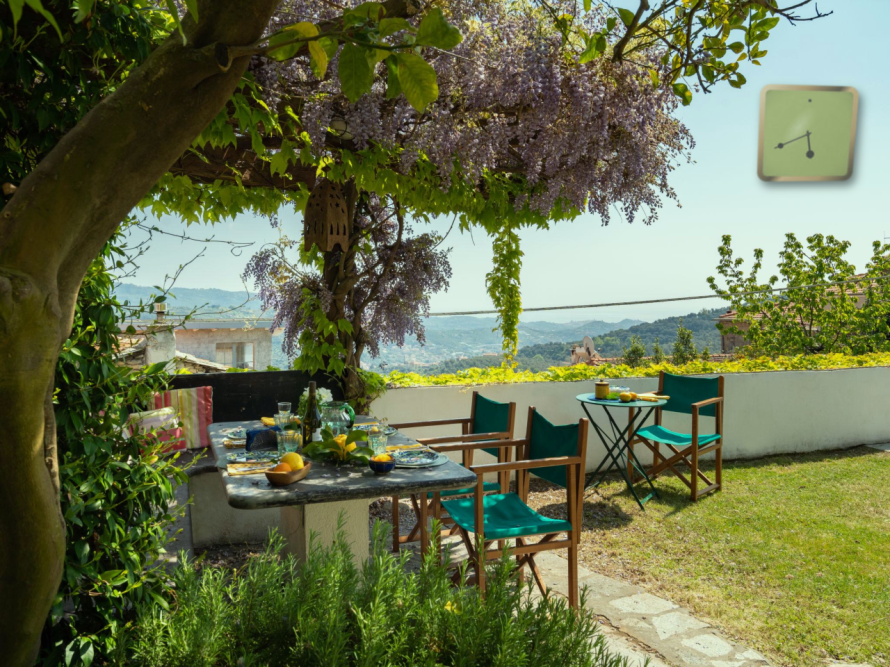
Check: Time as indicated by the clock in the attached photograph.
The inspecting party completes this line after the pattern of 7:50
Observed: 5:41
